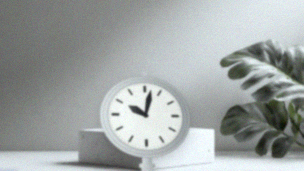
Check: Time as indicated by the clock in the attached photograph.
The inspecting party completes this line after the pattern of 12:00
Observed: 10:02
